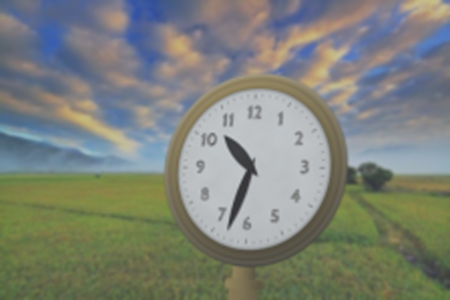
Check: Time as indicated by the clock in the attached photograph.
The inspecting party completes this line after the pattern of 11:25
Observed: 10:33
